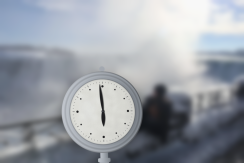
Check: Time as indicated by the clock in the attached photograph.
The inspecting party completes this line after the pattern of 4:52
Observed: 5:59
